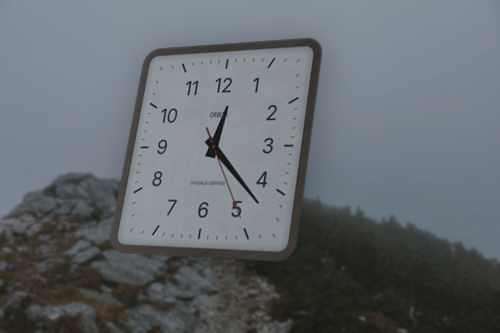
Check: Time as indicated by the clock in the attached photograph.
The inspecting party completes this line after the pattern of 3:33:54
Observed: 12:22:25
